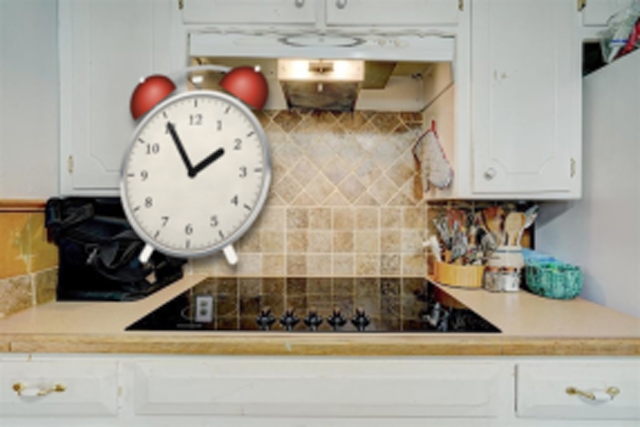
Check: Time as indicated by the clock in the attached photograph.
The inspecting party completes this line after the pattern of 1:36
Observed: 1:55
